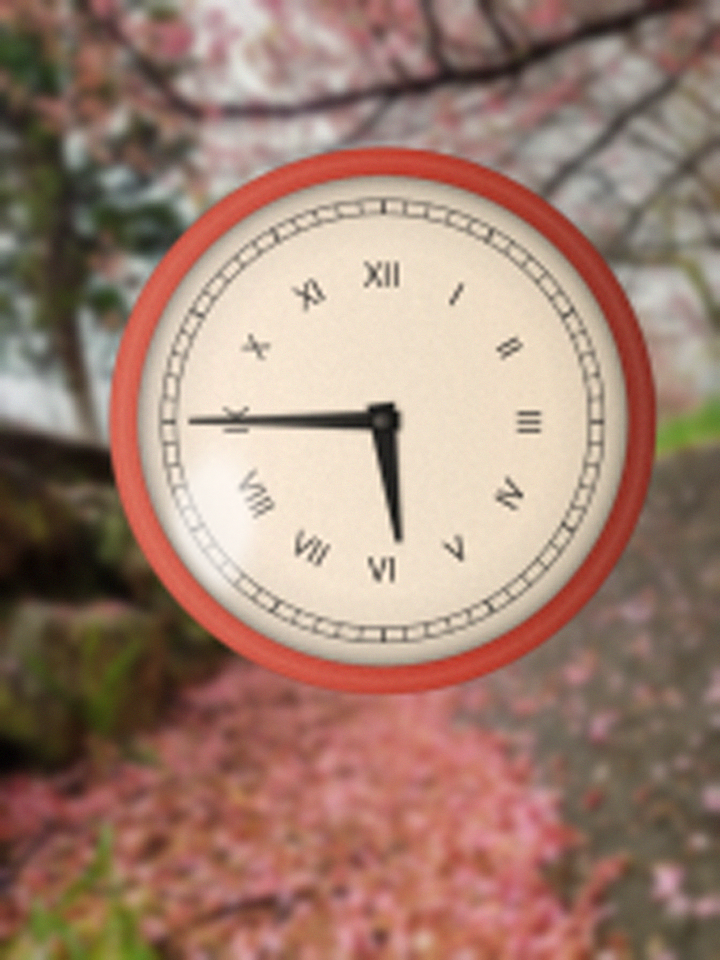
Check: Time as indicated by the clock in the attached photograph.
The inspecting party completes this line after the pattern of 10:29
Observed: 5:45
